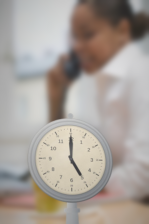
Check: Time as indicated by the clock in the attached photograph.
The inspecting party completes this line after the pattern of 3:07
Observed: 5:00
